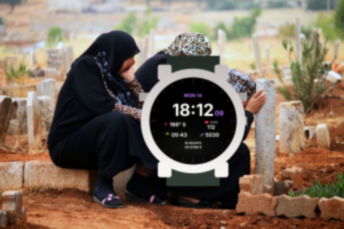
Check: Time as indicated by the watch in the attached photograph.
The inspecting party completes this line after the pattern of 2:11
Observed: 18:12
